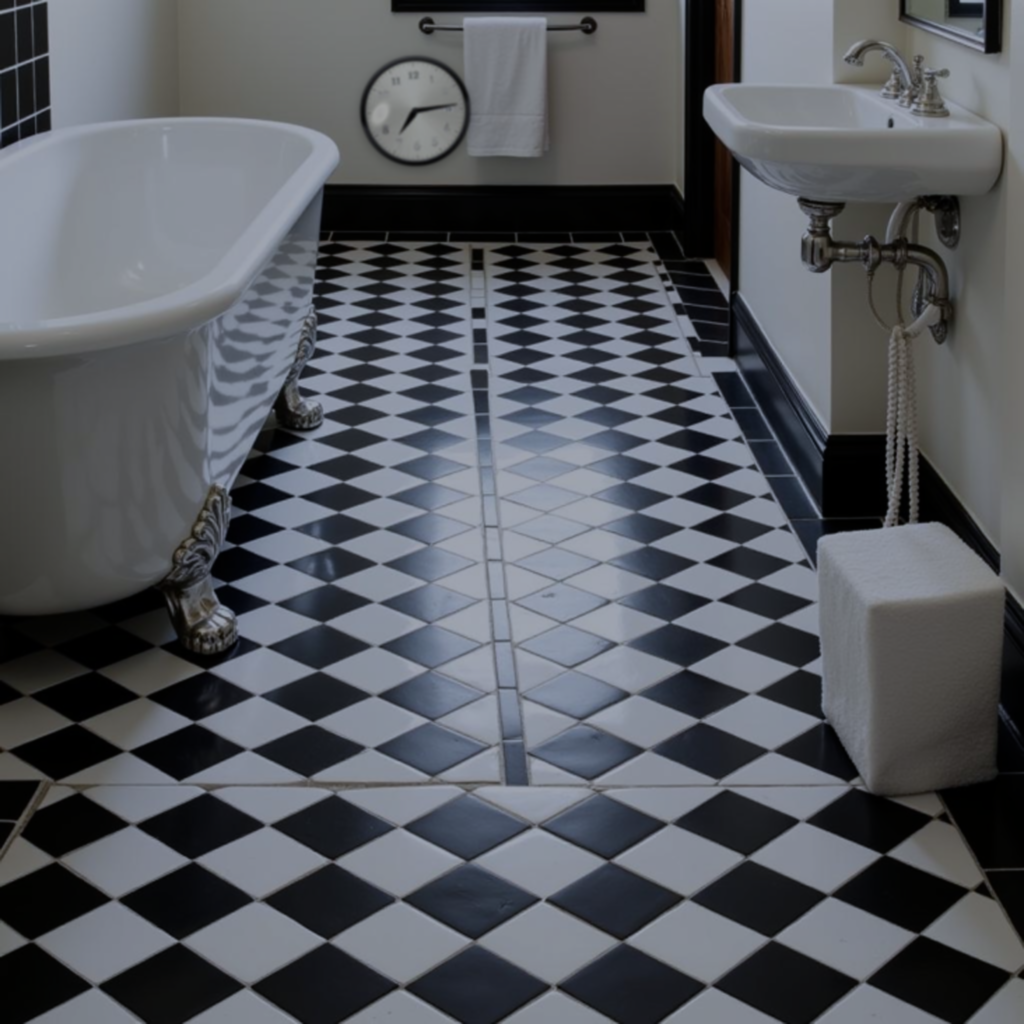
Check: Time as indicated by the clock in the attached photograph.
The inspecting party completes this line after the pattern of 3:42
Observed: 7:14
